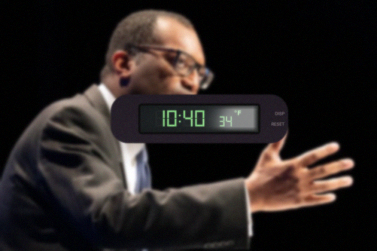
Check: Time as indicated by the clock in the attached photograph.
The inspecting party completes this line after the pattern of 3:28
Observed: 10:40
